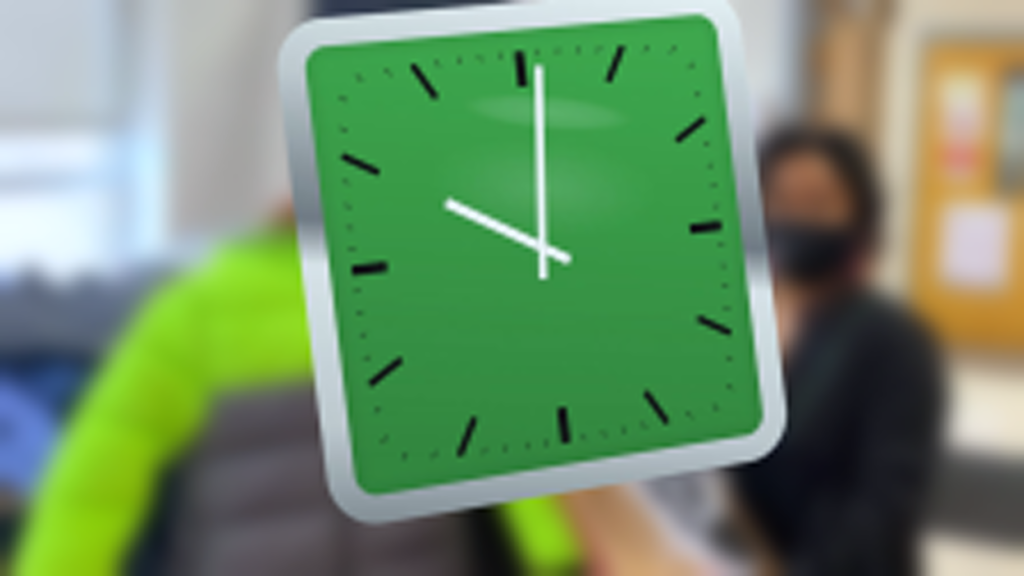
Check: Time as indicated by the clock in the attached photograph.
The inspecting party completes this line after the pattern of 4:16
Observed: 10:01
